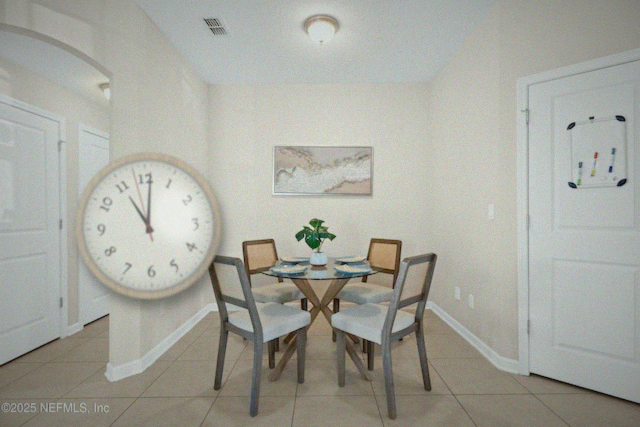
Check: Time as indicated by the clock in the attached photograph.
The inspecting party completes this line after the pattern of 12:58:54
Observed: 11:00:58
